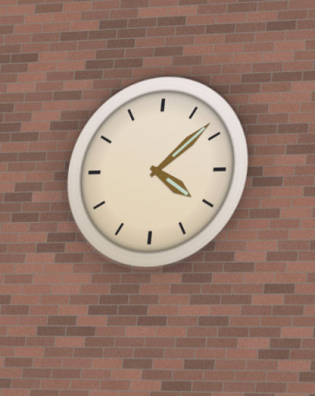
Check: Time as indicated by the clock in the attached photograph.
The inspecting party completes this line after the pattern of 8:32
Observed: 4:08
